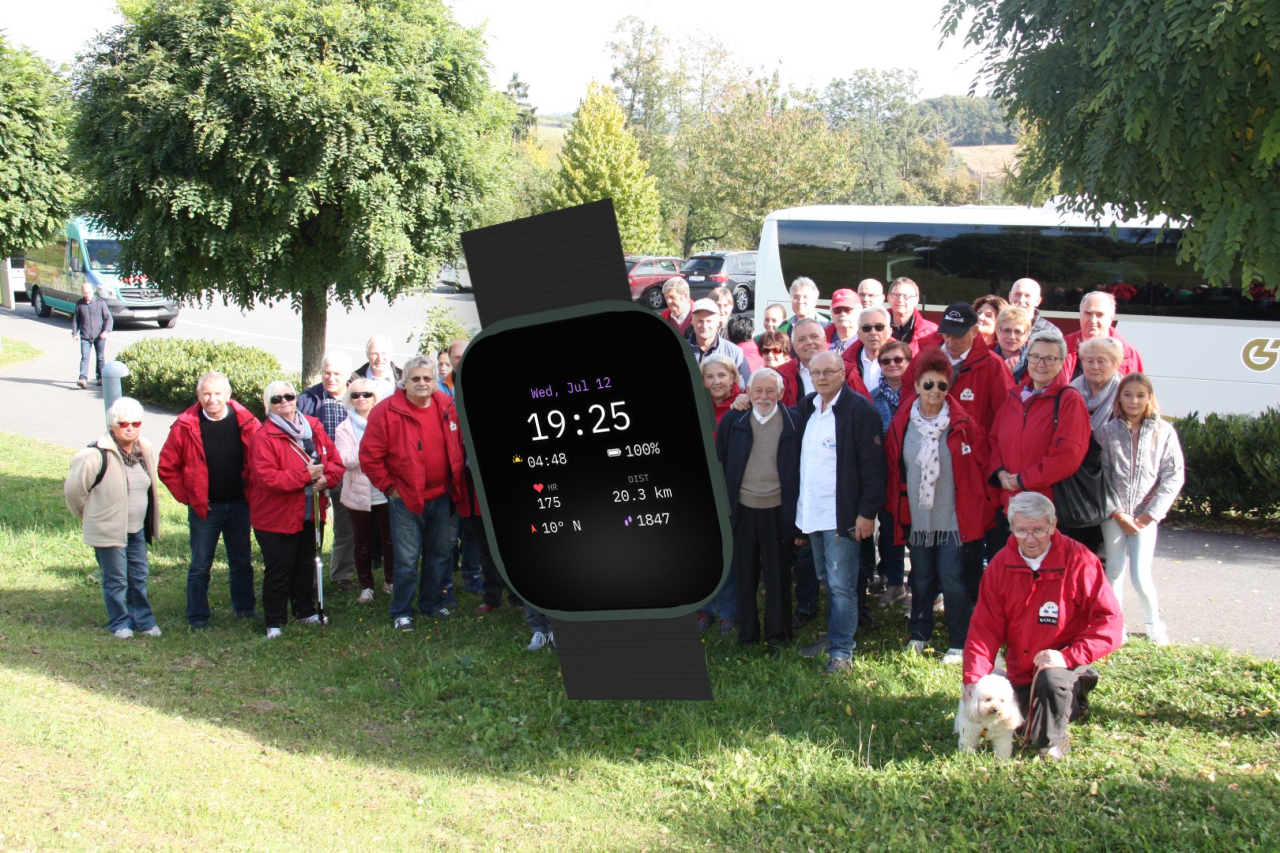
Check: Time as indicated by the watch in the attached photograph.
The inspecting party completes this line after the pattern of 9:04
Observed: 19:25
